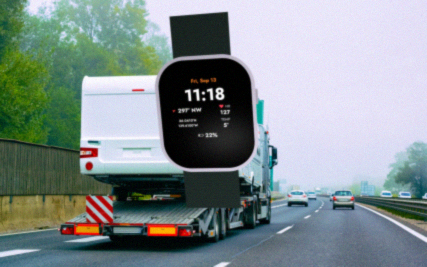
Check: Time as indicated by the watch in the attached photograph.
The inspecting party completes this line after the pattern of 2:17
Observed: 11:18
